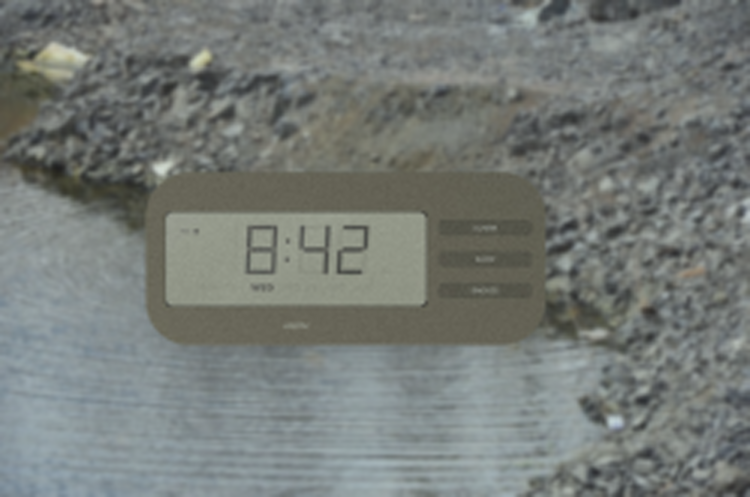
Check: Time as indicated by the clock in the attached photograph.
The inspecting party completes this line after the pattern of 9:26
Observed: 8:42
